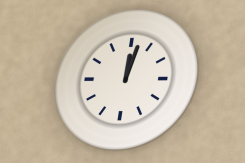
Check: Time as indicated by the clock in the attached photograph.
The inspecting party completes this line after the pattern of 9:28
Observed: 12:02
